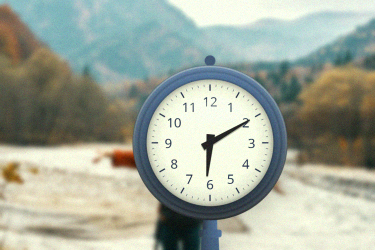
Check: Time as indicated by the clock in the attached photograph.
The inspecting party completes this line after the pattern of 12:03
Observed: 6:10
